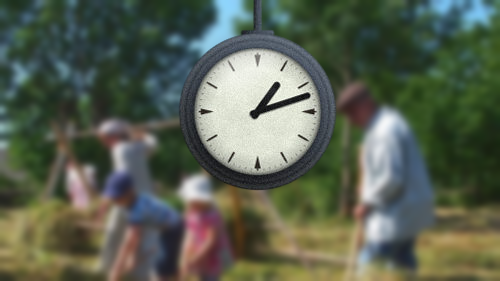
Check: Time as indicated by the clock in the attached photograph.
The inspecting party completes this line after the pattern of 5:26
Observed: 1:12
